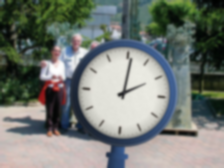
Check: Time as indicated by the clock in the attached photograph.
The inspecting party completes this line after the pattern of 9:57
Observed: 2:01
